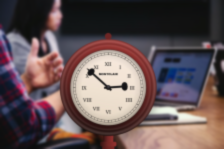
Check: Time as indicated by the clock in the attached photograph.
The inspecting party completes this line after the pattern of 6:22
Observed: 2:52
